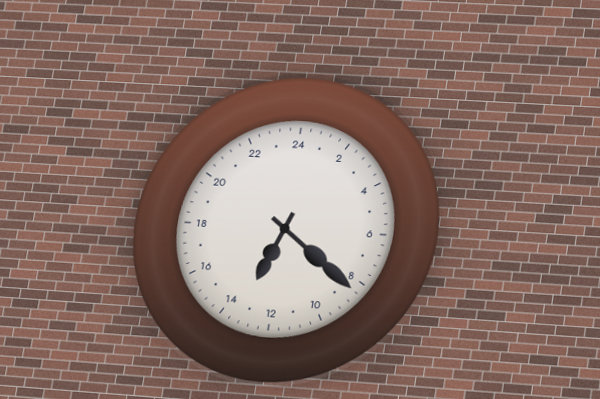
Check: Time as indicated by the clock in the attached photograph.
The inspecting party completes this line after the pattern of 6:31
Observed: 13:21
